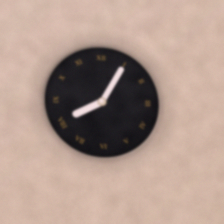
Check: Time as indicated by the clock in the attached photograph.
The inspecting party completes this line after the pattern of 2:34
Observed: 8:05
